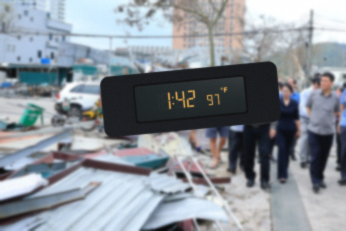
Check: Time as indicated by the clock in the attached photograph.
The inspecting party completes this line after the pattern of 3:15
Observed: 1:42
